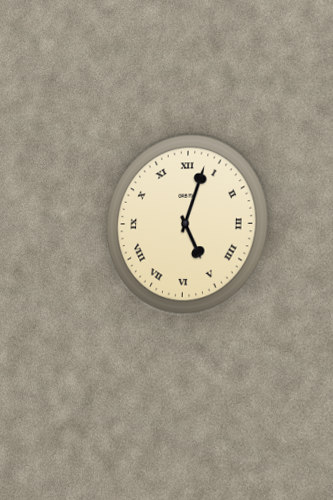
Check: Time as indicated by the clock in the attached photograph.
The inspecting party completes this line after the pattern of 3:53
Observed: 5:03
